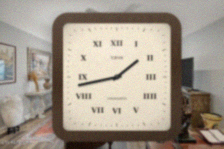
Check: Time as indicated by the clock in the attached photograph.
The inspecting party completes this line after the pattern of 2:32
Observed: 1:43
